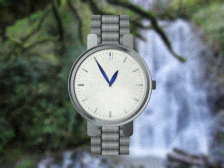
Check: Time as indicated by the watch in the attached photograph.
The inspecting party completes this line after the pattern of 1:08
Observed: 12:55
